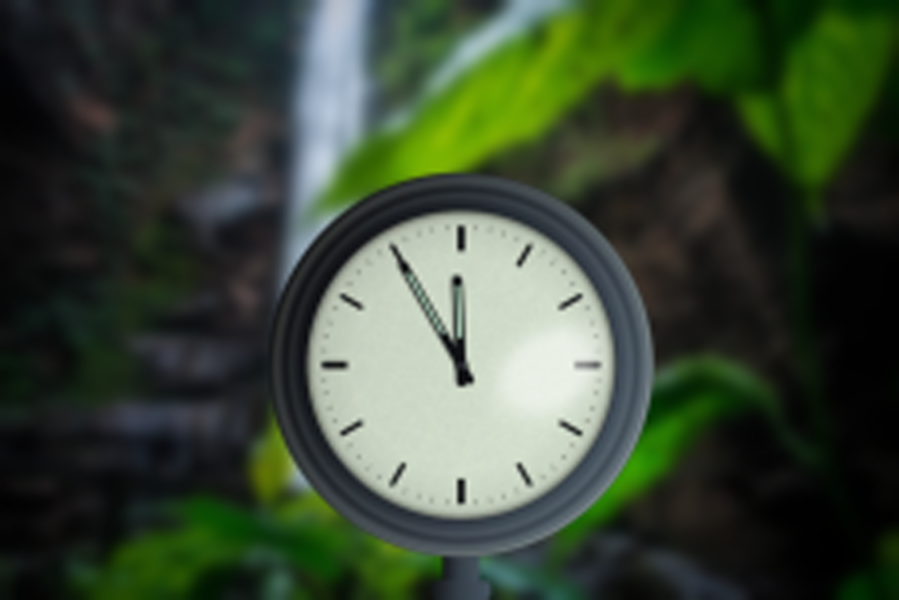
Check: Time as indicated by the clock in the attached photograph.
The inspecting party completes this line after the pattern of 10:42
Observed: 11:55
